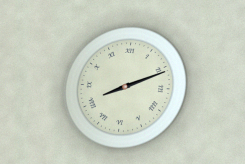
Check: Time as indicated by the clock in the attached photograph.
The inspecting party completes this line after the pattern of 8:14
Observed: 8:11
